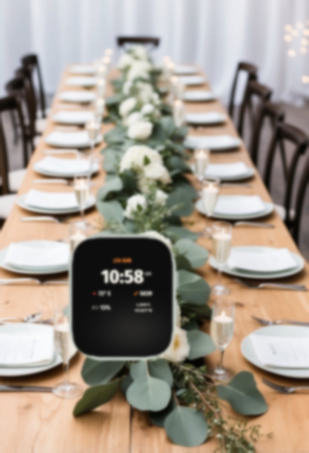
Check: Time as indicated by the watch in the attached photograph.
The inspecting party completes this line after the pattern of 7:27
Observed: 10:58
